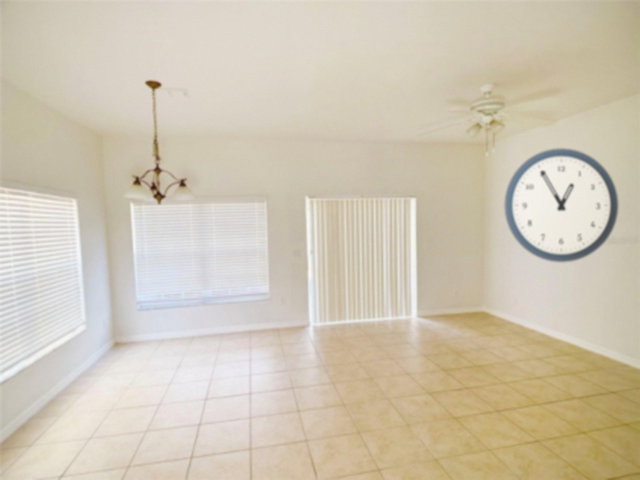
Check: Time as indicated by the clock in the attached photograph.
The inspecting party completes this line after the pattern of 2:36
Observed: 12:55
